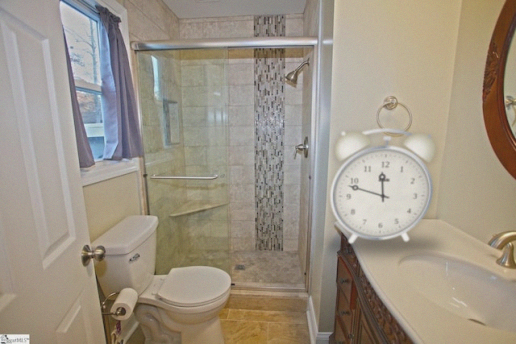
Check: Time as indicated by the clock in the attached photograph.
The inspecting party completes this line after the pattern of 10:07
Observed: 11:48
